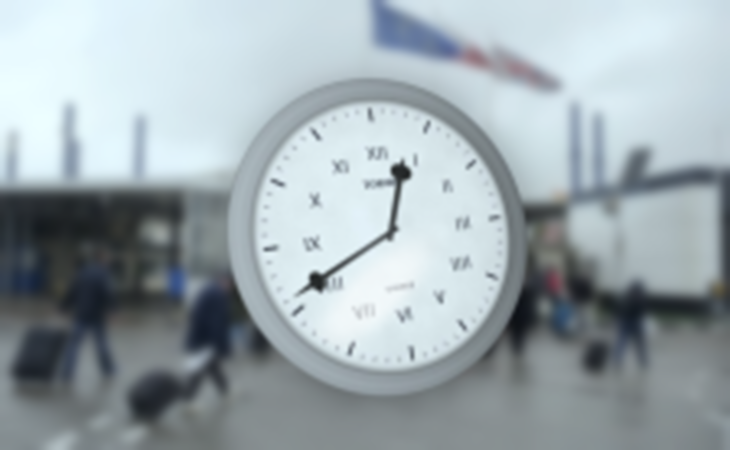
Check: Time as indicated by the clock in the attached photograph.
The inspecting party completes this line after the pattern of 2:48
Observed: 12:41
